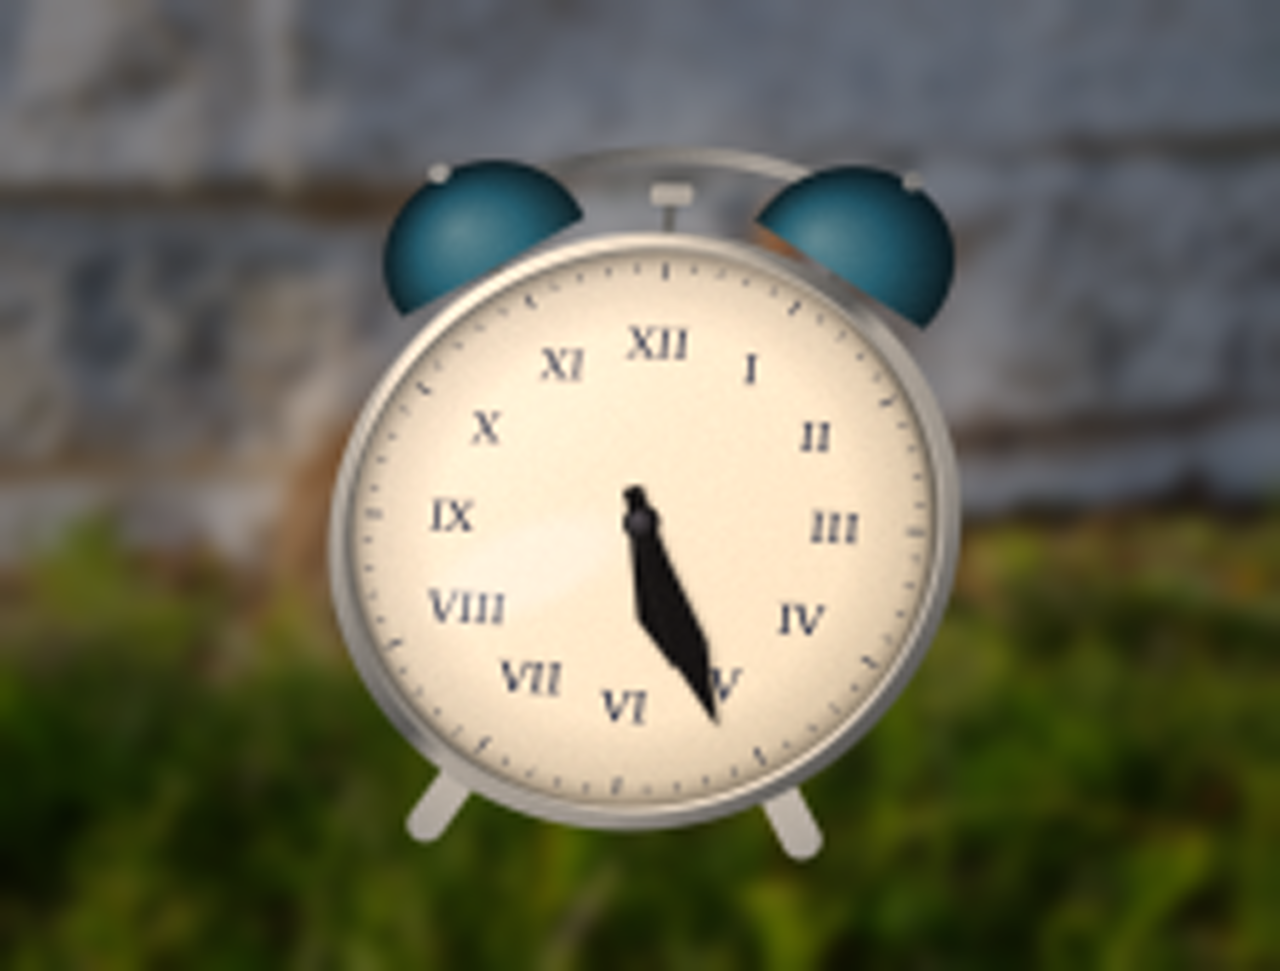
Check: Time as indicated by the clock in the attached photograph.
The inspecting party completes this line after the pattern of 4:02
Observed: 5:26
